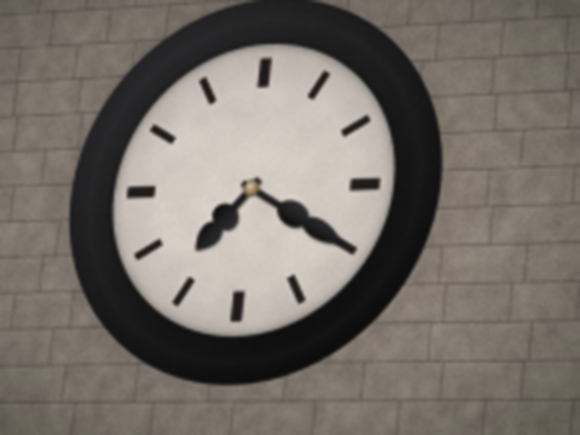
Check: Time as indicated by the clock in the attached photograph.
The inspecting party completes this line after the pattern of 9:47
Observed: 7:20
